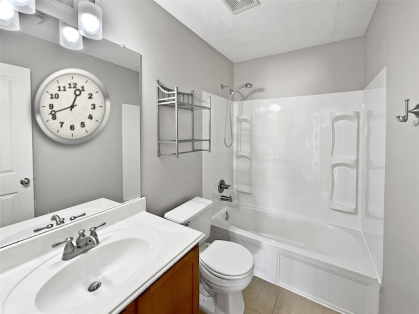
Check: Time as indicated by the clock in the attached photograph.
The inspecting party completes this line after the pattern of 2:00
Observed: 12:42
